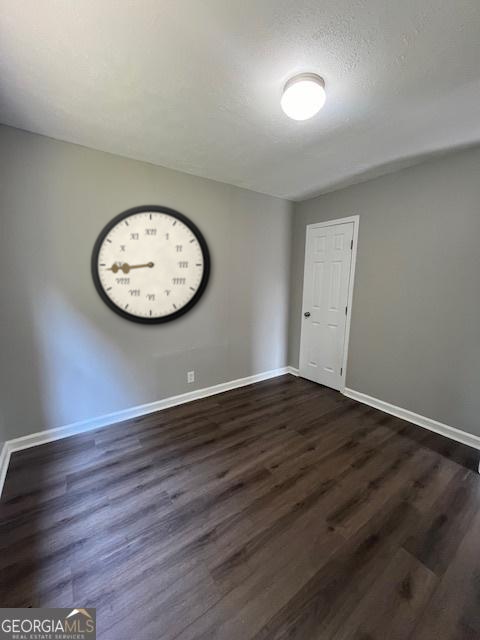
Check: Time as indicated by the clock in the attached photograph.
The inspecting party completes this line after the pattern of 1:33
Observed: 8:44
